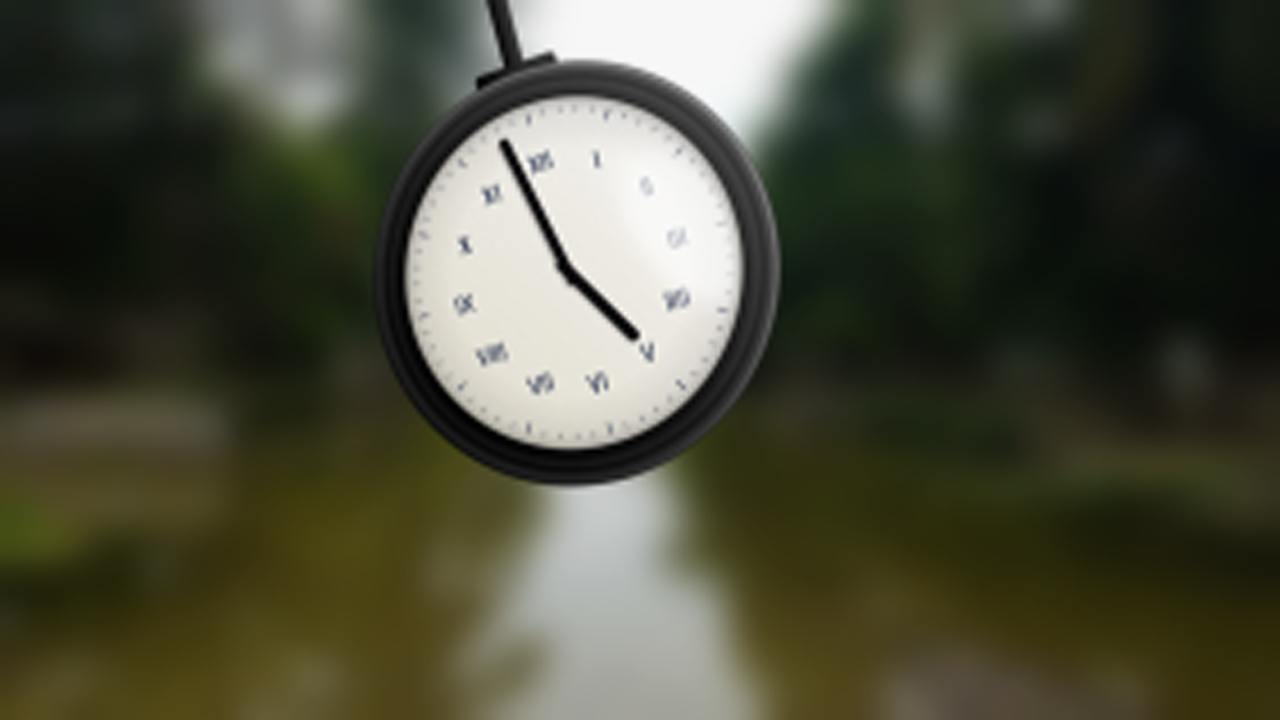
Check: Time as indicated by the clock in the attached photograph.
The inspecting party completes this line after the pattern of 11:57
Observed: 4:58
